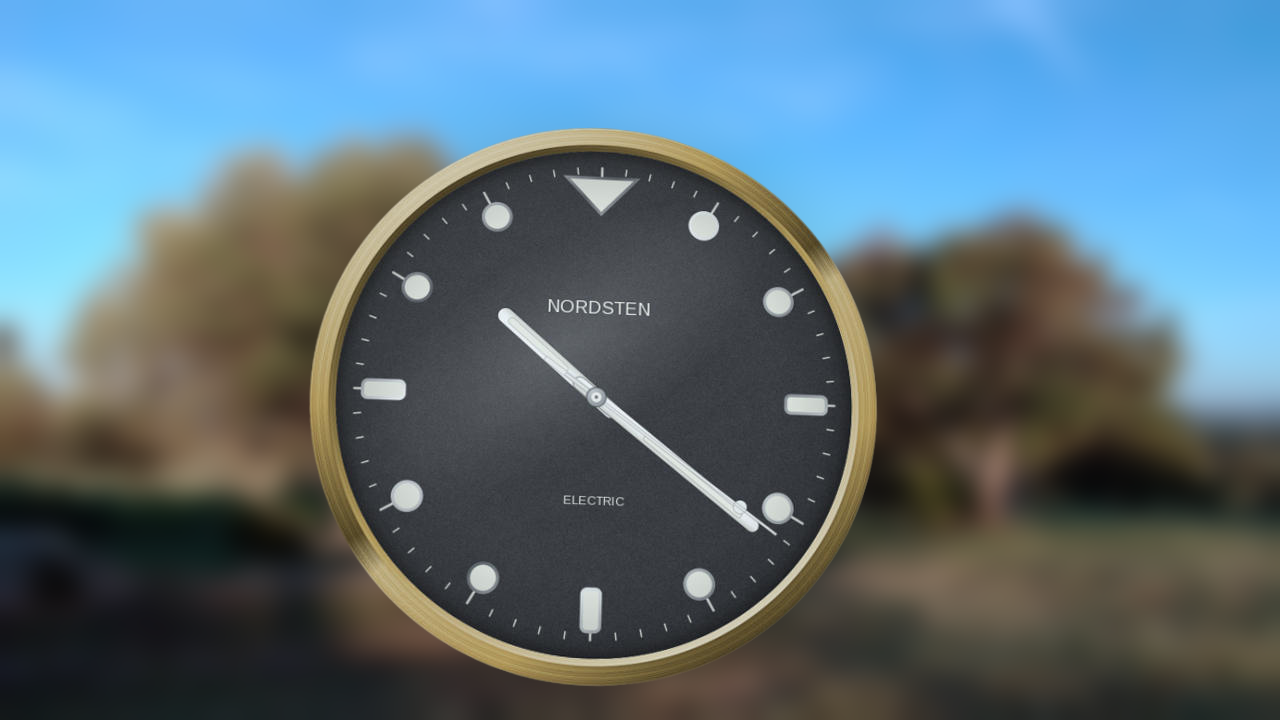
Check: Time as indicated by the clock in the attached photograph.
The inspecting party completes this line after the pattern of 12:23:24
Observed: 10:21:21
